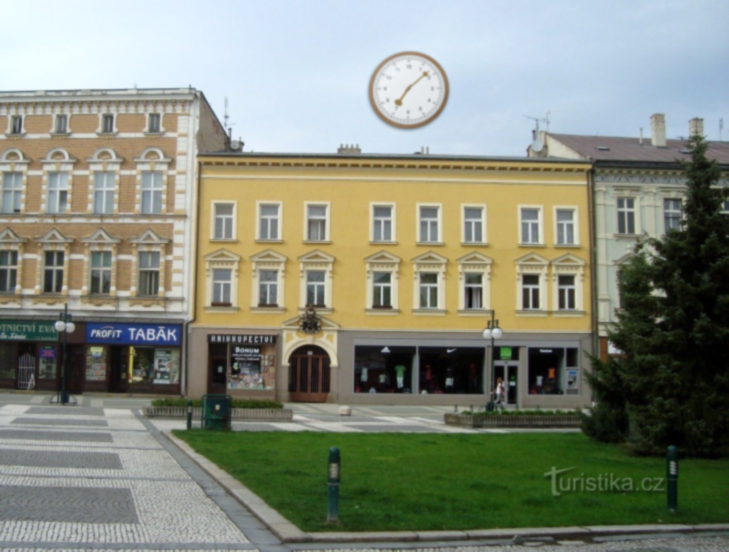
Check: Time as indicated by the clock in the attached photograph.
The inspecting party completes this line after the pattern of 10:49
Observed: 7:08
